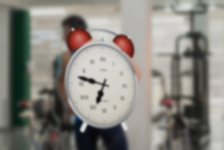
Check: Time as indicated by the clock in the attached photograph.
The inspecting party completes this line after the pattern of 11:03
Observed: 6:47
